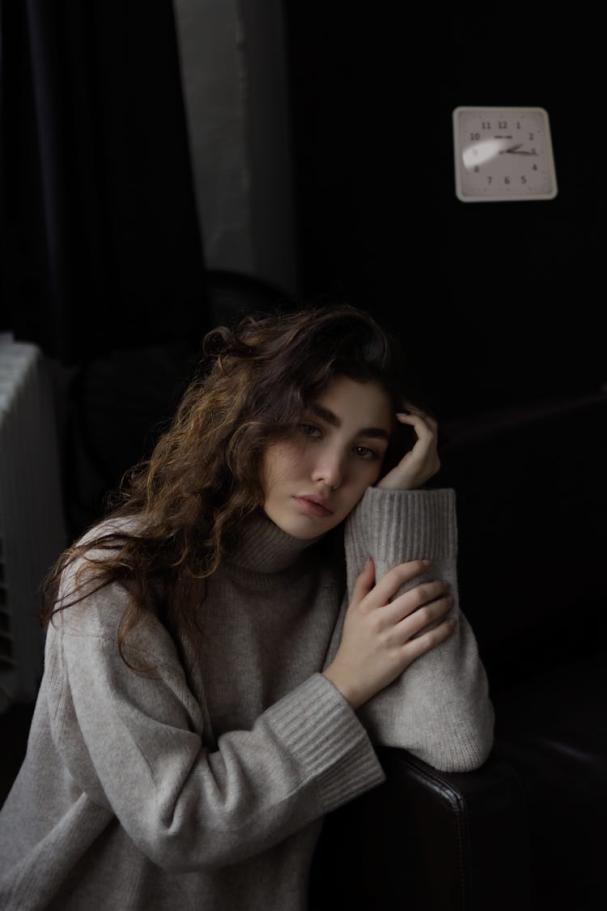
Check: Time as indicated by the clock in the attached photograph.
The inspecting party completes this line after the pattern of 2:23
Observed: 2:16
